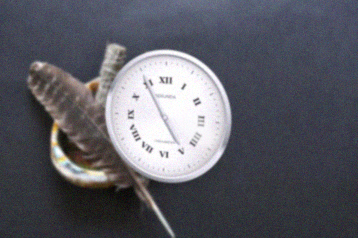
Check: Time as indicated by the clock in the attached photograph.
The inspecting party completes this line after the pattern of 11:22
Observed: 4:55
